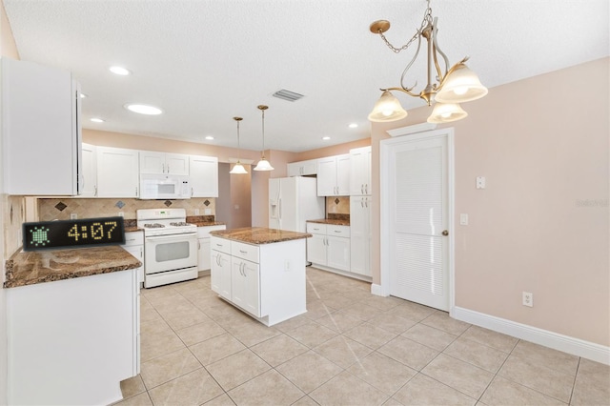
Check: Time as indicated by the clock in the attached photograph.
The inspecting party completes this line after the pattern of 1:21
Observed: 4:07
